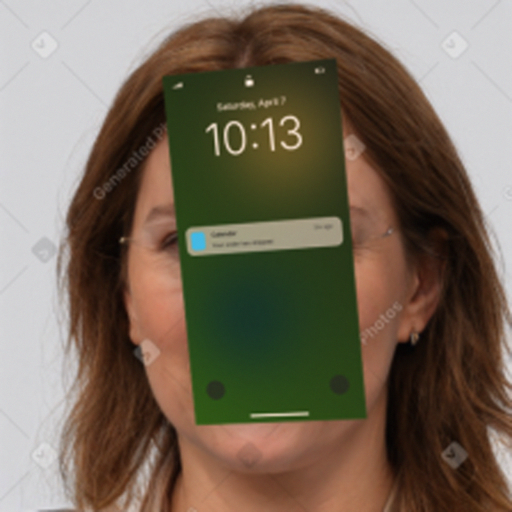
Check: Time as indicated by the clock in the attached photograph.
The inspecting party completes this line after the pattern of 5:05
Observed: 10:13
